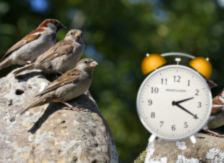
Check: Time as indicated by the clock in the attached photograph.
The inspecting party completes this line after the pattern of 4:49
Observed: 2:20
